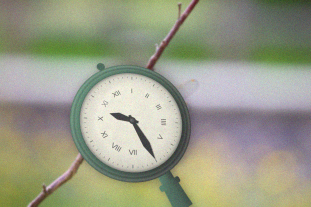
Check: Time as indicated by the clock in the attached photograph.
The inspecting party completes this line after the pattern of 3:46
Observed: 10:30
